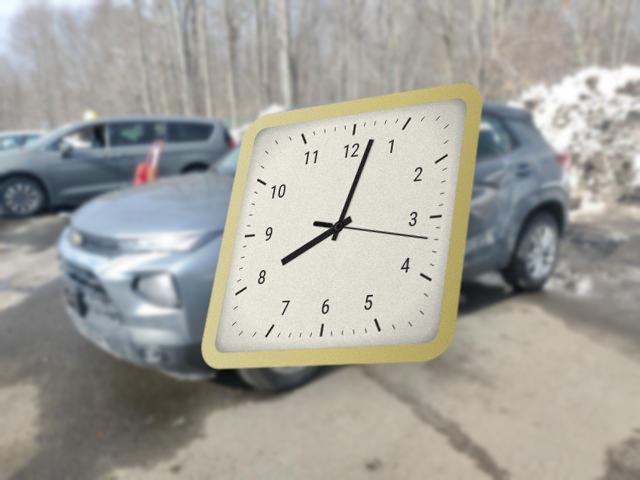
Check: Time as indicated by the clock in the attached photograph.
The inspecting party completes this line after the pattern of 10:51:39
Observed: 8:02:17
